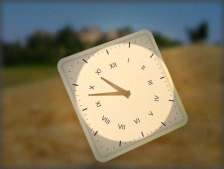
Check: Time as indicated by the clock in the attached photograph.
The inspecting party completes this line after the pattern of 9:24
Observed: 10:48
